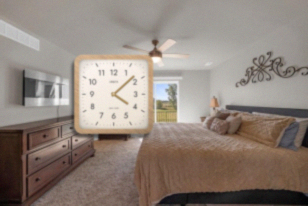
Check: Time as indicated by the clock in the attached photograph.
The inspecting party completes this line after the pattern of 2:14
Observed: 4:08
